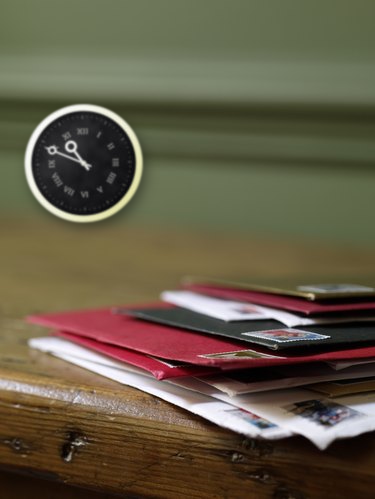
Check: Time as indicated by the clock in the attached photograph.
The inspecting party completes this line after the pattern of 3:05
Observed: 10:49
